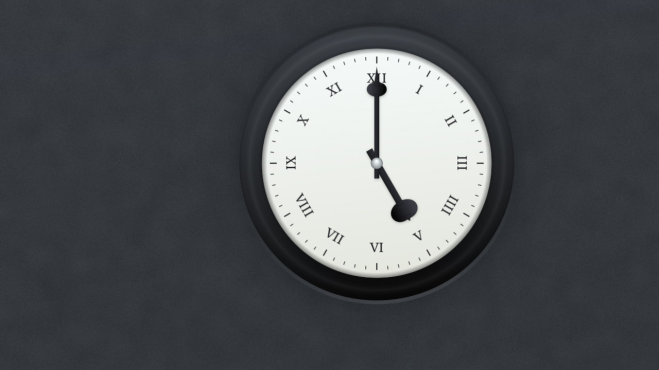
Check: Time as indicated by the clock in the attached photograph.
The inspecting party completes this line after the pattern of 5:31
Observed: 5:00
